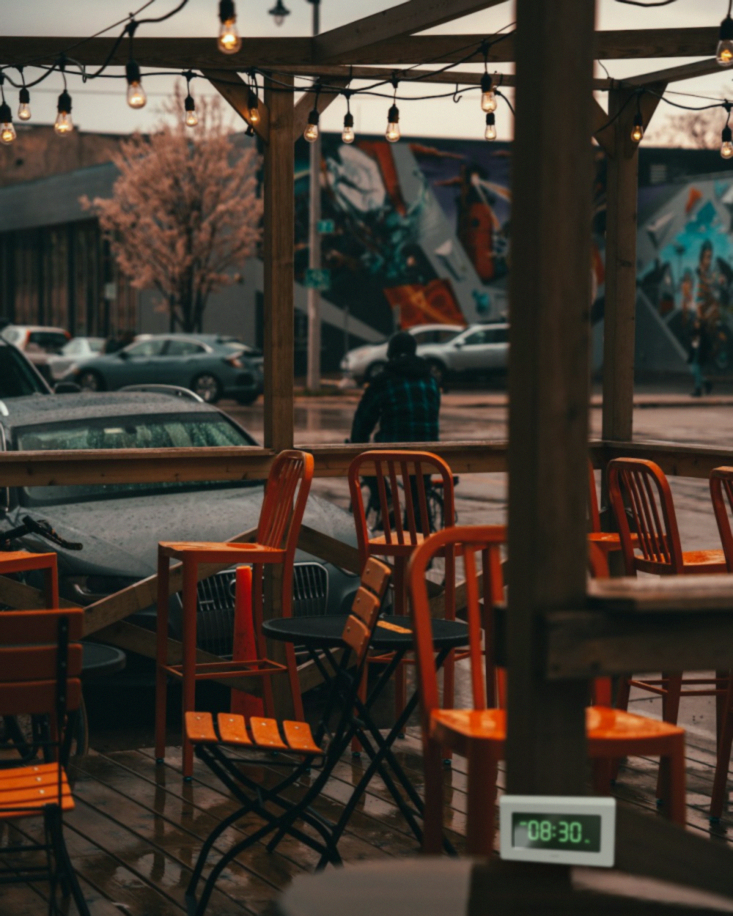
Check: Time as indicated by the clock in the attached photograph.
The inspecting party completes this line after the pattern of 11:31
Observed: 8:30
